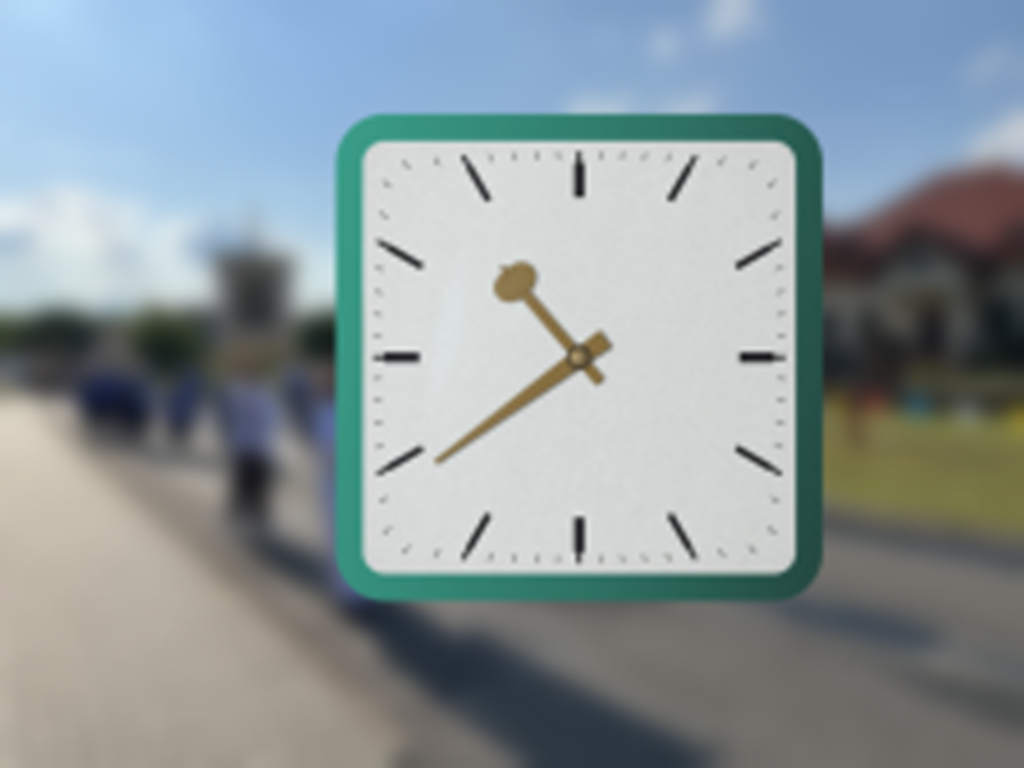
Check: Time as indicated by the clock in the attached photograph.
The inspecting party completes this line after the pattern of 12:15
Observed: 10:39
